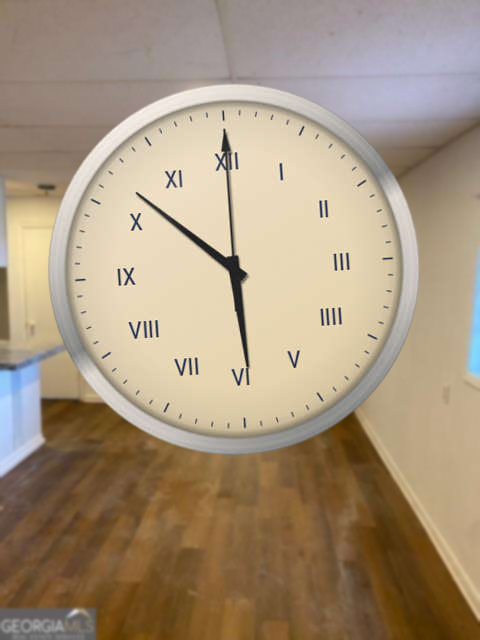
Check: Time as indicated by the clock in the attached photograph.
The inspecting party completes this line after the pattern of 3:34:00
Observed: 5:52:00
